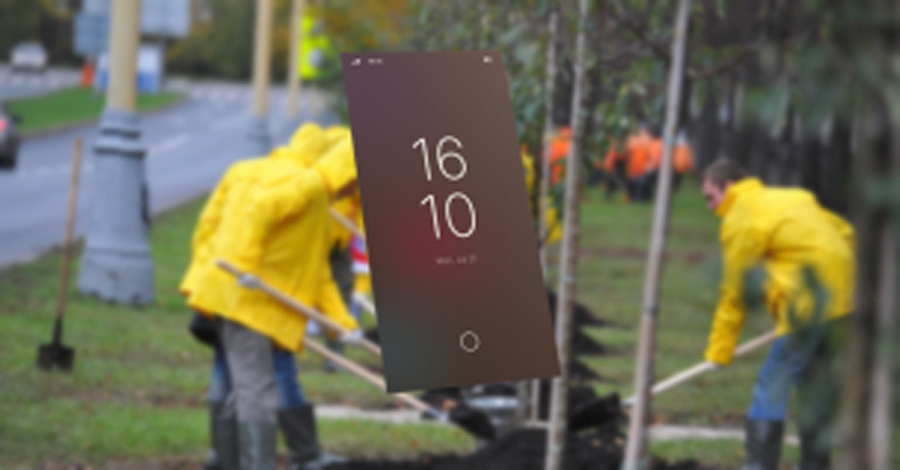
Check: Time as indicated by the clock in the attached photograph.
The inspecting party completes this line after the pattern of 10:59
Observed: 16:10
